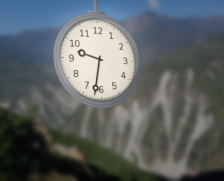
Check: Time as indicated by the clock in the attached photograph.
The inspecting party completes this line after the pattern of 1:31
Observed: 9:32
